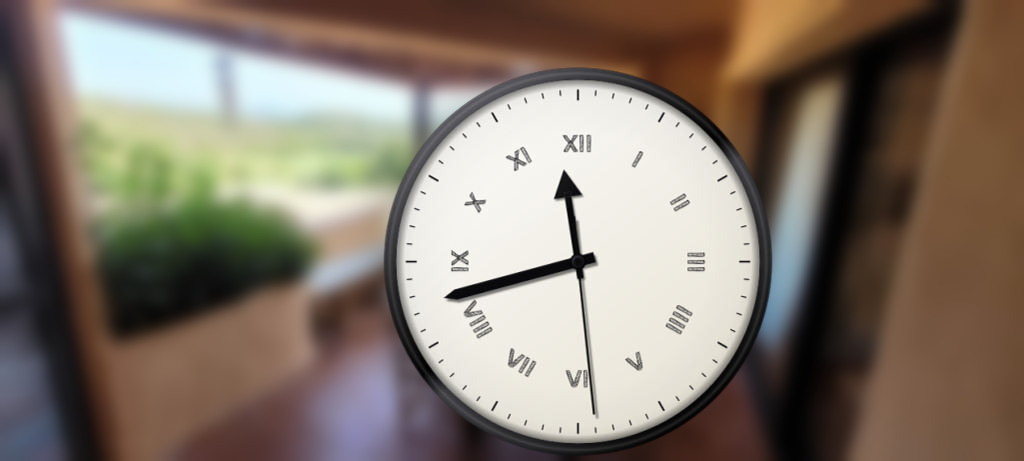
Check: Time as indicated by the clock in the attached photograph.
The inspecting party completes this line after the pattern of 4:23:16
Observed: 11:42:29
